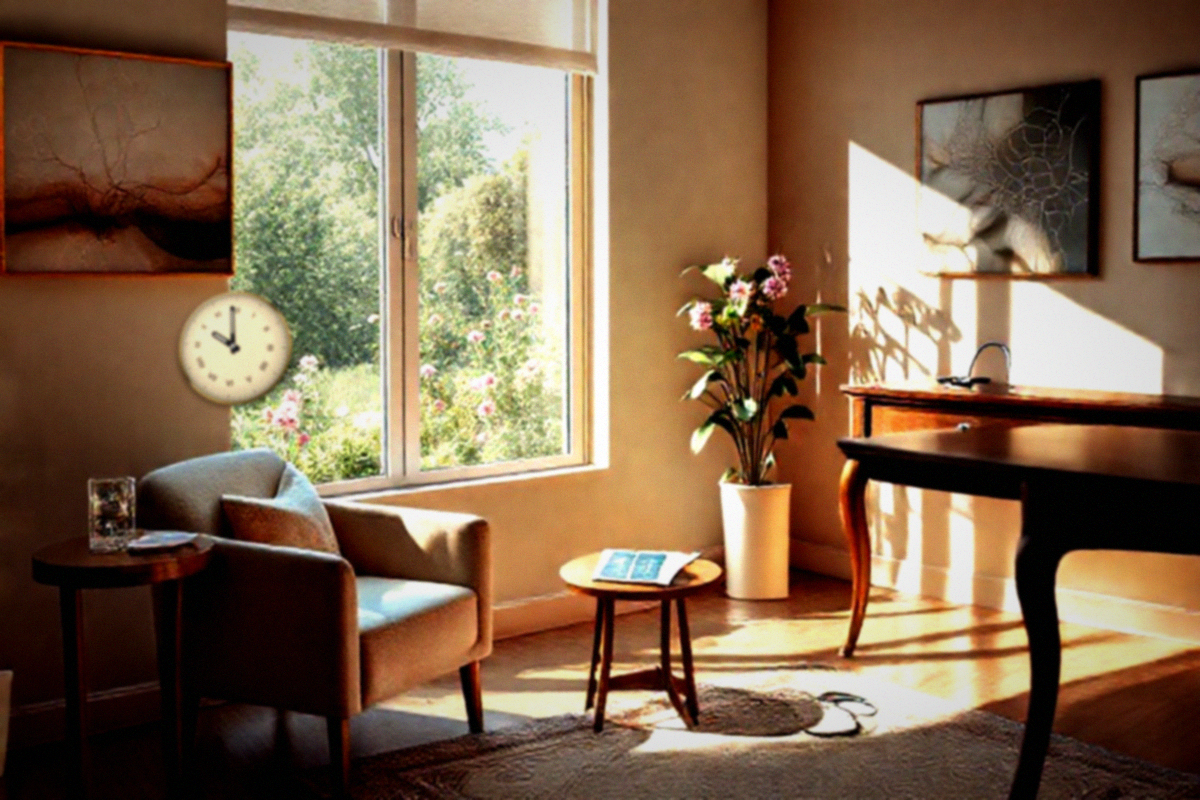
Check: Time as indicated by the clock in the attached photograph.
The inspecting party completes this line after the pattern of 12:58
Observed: 9:59
